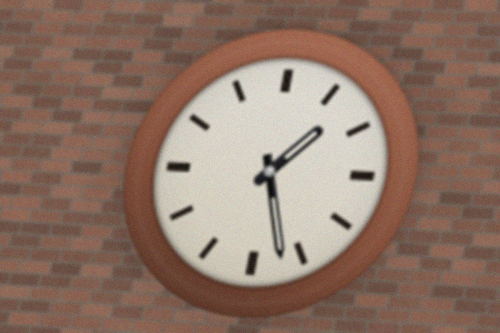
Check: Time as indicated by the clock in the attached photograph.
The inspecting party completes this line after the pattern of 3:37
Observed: 1:27
